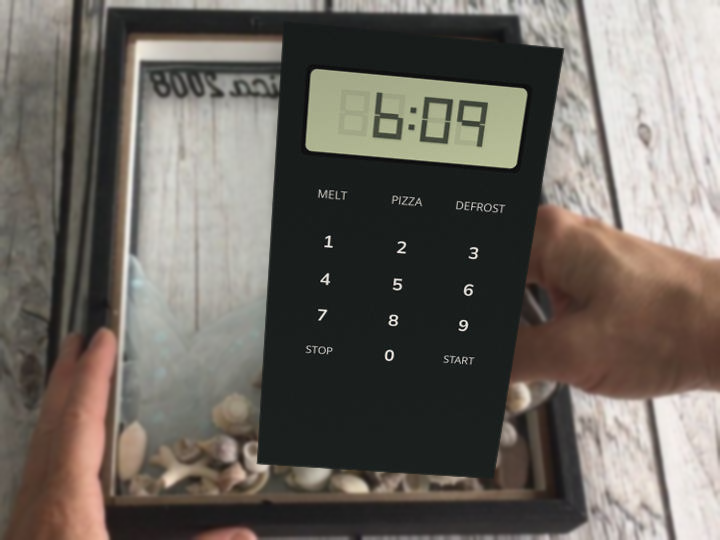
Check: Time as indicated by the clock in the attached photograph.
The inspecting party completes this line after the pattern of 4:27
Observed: 6:09
